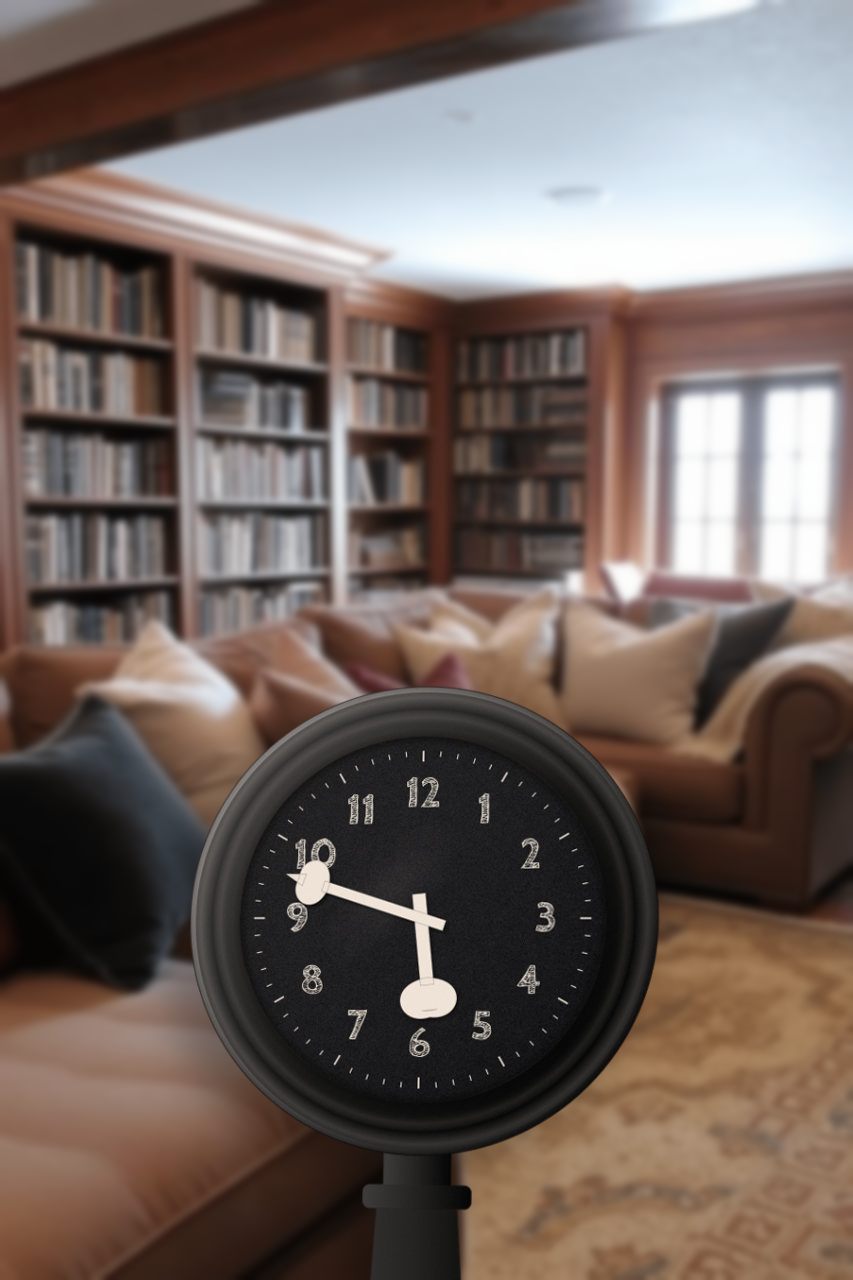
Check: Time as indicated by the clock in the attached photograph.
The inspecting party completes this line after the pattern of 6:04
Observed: 5:48
